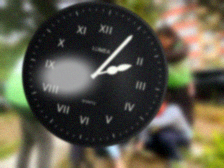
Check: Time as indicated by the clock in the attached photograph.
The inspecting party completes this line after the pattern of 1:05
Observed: 2:05
